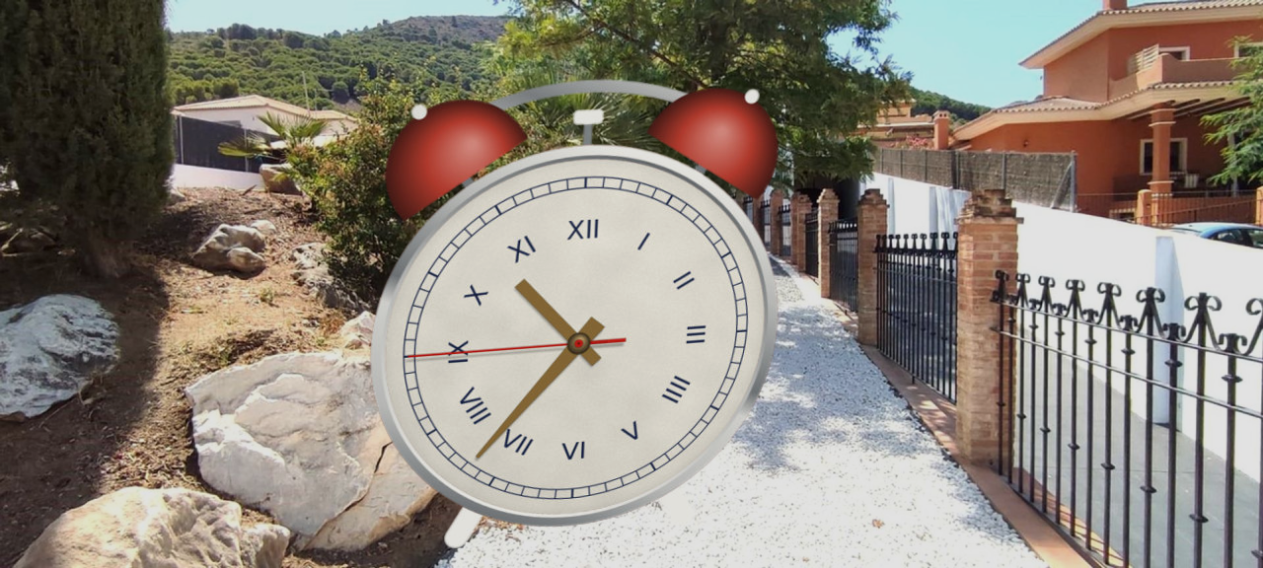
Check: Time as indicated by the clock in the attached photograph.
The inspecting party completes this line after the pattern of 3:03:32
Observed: 10:36:45
